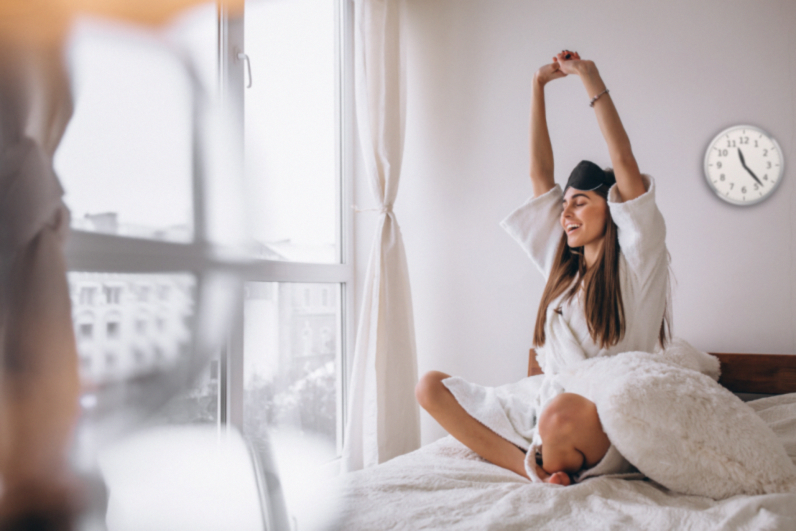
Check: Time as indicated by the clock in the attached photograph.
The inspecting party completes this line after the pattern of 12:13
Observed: 11:23
